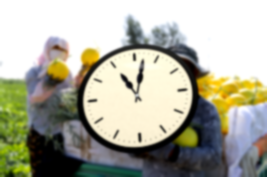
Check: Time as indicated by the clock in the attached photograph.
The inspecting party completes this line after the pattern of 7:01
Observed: 11:02
